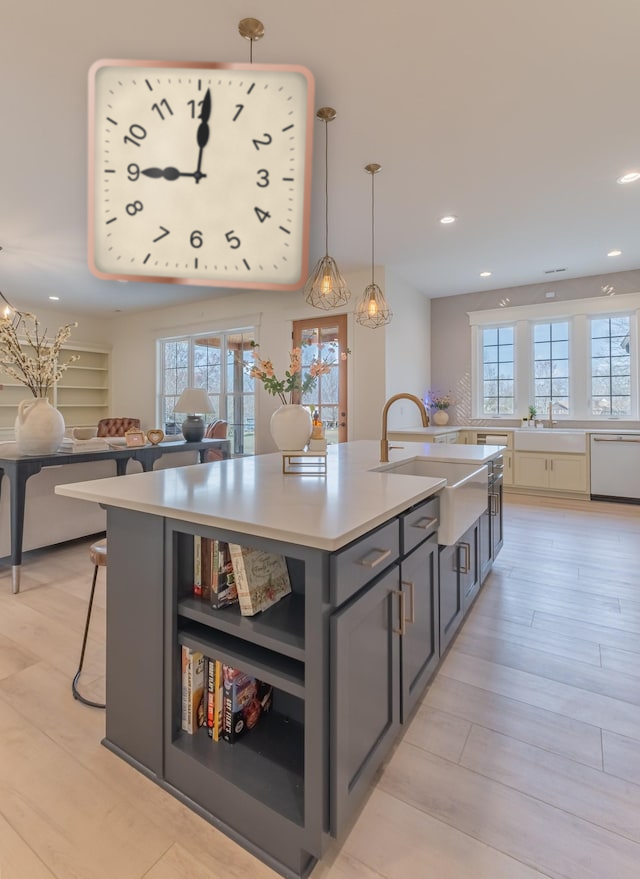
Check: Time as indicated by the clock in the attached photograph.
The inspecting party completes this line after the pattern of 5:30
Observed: 9:01
